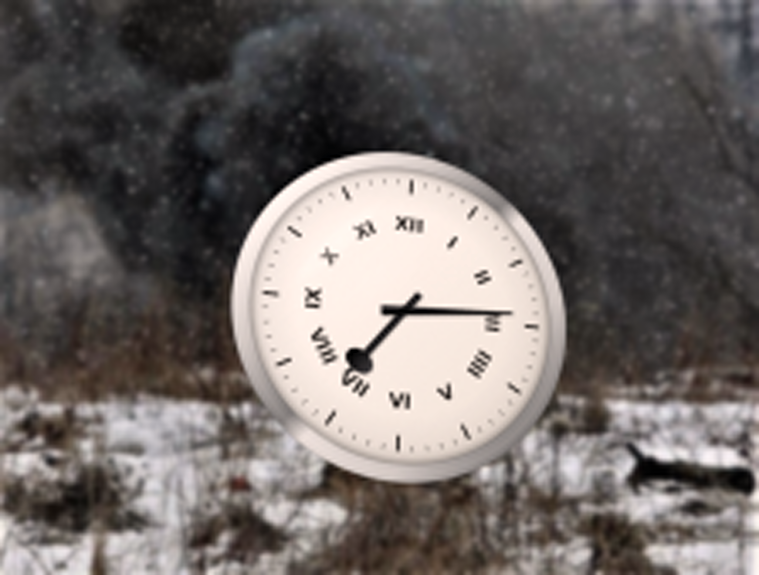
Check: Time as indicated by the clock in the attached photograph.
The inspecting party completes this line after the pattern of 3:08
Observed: 7:14
